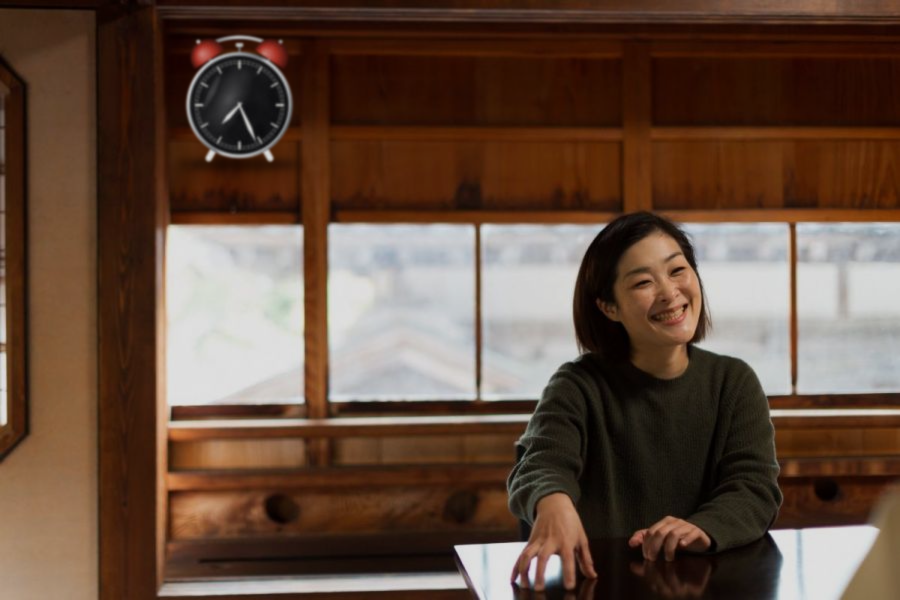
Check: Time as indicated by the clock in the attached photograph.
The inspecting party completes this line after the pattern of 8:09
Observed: 7:26
